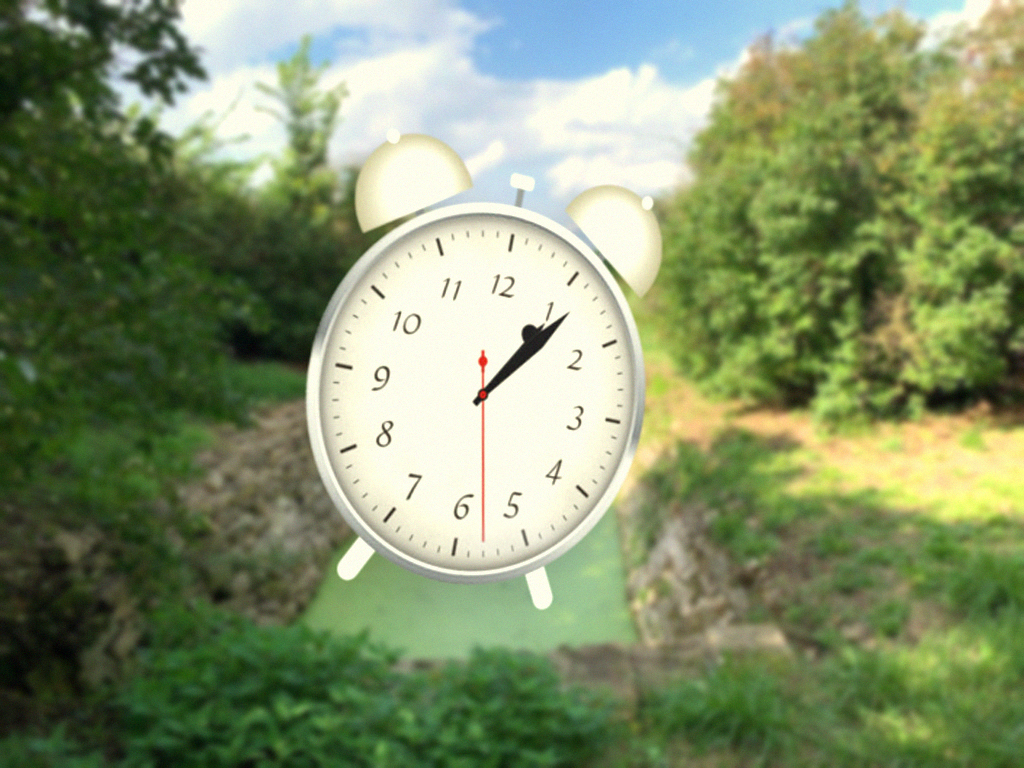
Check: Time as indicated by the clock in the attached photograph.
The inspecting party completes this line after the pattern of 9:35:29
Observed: 1:06:28
